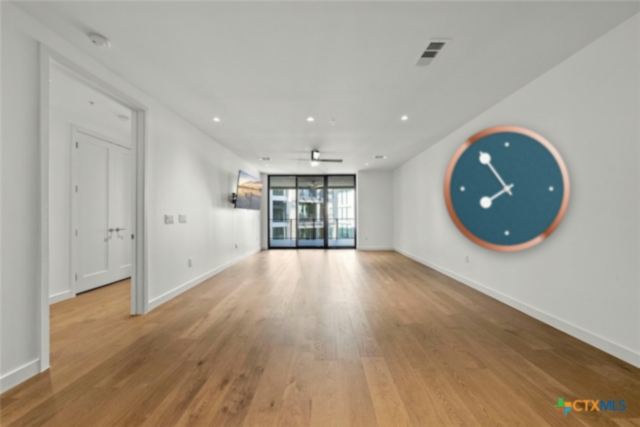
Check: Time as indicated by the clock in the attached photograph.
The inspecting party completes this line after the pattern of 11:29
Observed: 7:54
